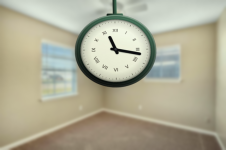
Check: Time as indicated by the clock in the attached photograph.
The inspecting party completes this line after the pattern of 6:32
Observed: 11:17
